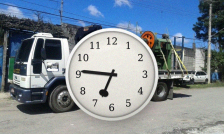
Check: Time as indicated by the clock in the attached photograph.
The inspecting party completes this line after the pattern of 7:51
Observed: 6:46
